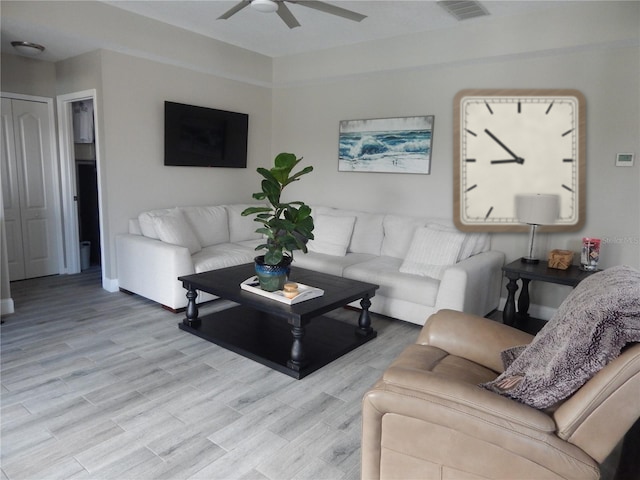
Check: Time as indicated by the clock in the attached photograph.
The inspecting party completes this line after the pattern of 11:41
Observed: 8:52
